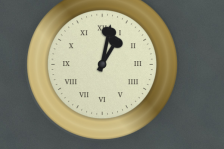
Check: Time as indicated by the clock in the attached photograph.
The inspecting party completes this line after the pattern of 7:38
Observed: 1:02
